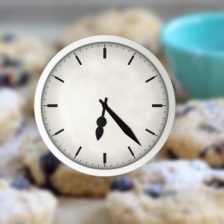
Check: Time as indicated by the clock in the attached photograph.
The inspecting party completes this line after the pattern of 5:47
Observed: 6:23
